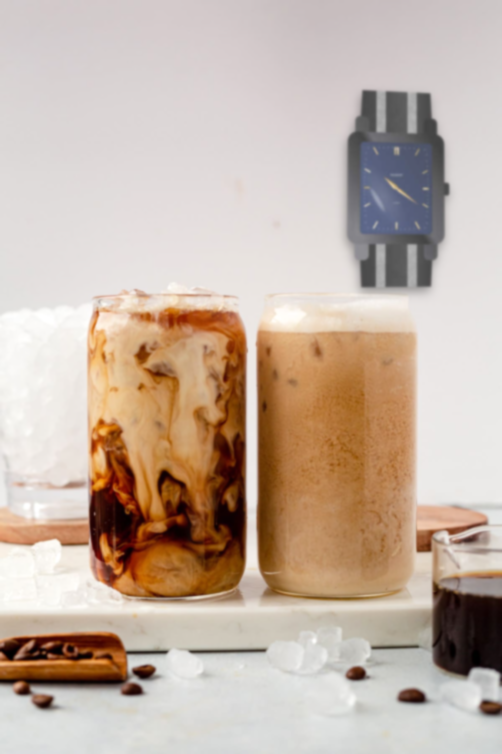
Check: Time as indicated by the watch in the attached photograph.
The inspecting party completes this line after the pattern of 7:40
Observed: 10:21
